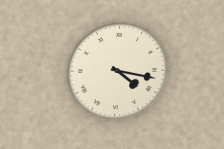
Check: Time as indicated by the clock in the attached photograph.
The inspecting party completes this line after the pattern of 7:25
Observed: 4:17
